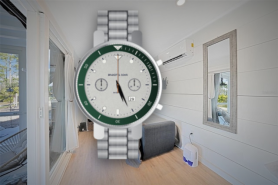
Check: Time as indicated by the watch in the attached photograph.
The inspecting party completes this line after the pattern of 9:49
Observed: 5:26
